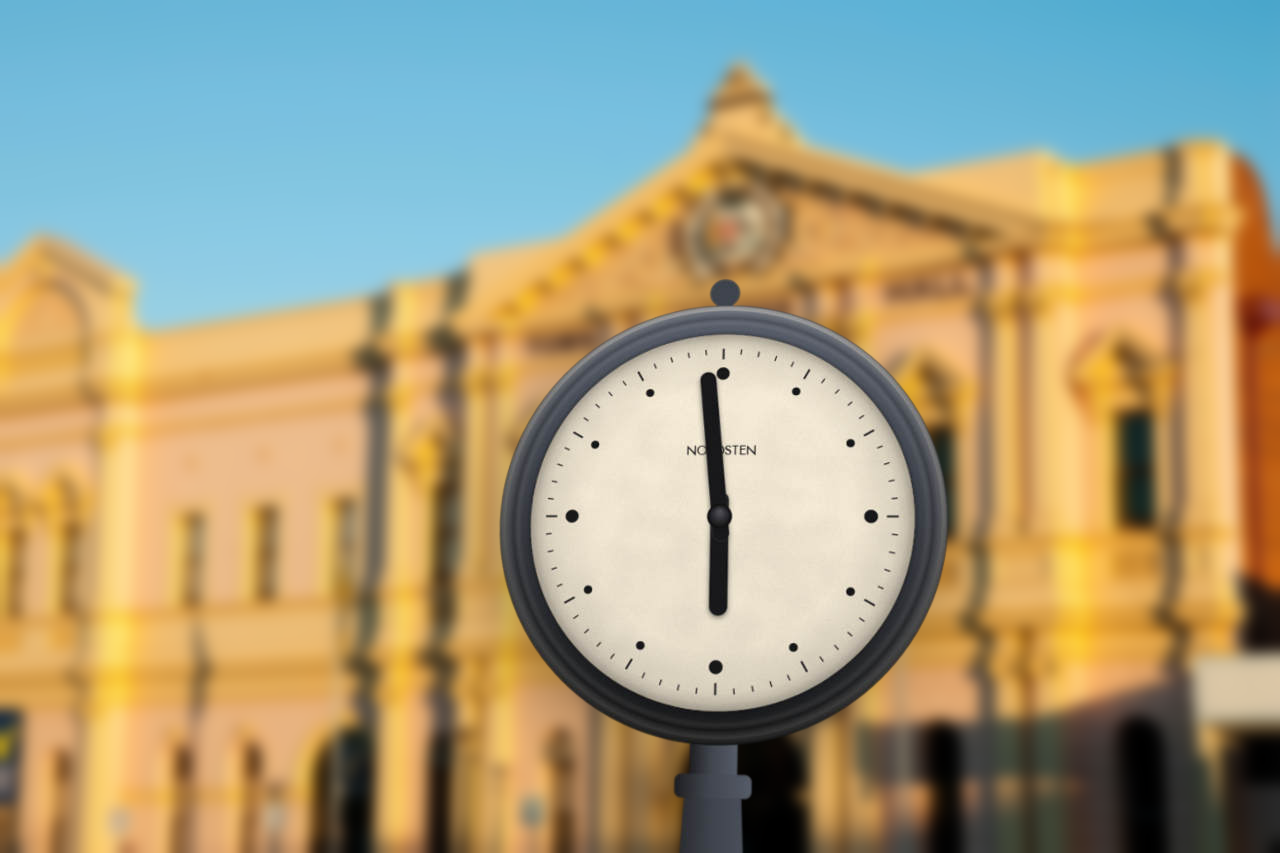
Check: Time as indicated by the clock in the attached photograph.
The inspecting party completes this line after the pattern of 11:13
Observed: 5:59
